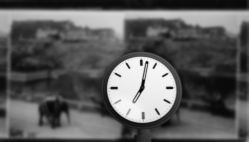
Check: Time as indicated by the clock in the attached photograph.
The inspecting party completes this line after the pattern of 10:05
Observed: 7:02
